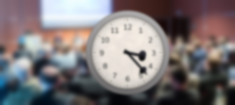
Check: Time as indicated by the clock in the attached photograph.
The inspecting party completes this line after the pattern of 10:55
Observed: 3:23
